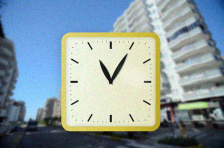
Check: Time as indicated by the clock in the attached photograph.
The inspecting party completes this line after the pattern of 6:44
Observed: 11:05
